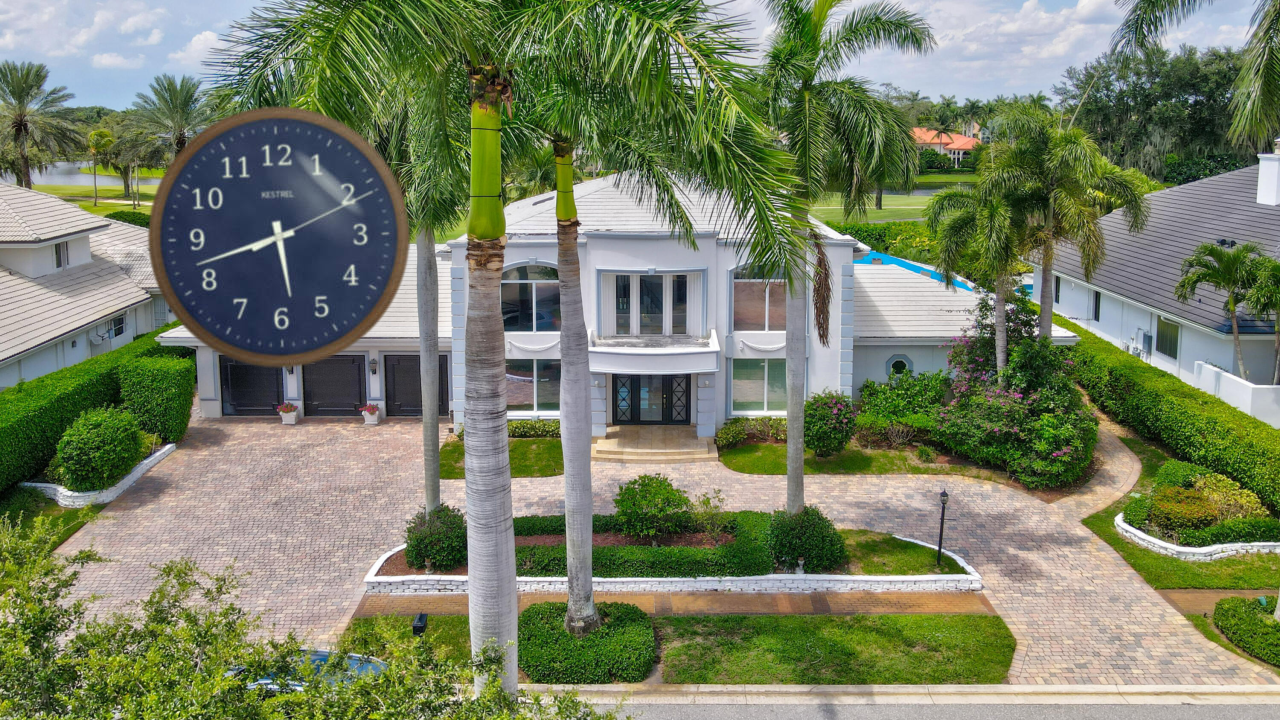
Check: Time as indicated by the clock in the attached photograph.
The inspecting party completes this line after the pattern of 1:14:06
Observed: 5:42:11
